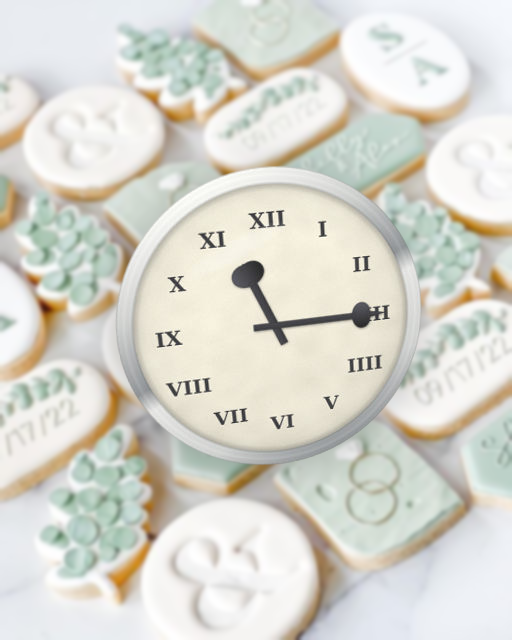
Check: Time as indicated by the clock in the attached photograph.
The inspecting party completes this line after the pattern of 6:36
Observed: 11:15
